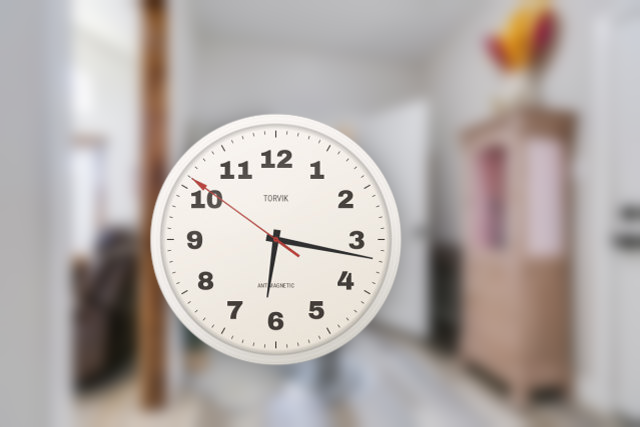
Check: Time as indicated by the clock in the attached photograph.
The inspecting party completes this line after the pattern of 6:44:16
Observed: 6:16:51
